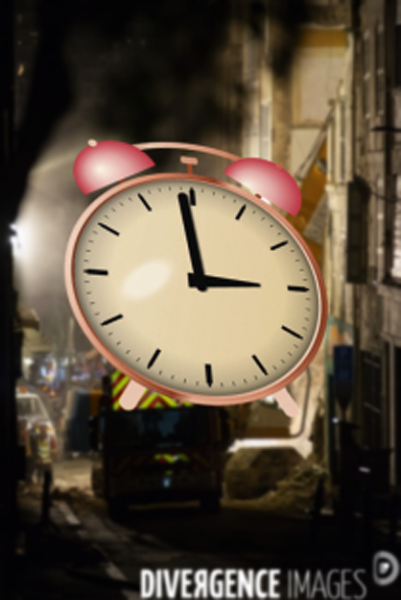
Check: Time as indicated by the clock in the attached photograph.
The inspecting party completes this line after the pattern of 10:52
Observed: 2:59
